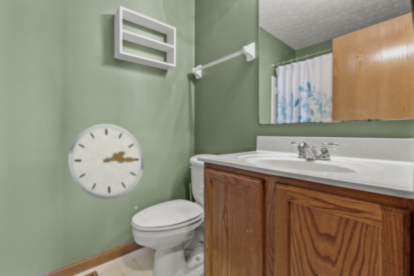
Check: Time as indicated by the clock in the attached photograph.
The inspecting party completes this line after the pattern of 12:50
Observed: 2:15
